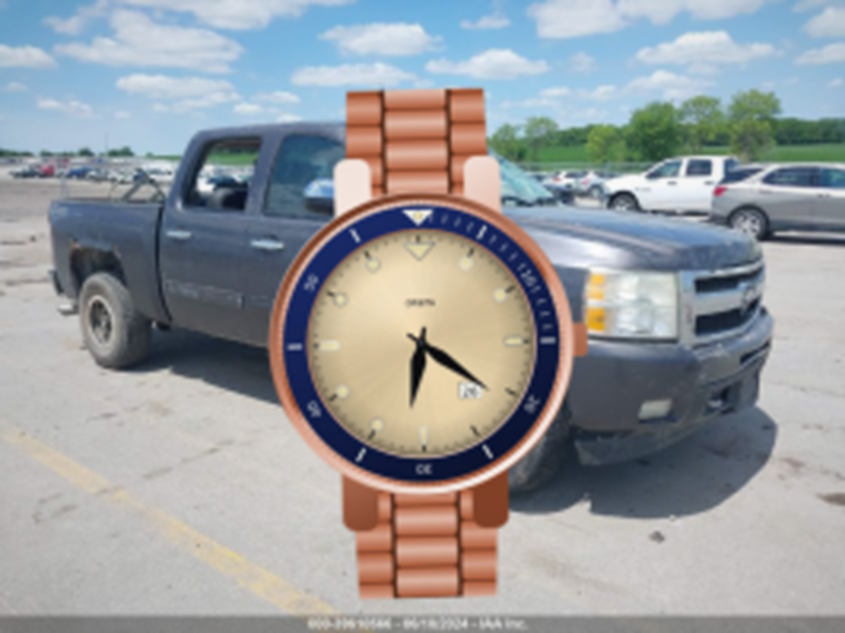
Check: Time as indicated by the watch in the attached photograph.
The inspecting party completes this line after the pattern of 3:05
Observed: 6:21
